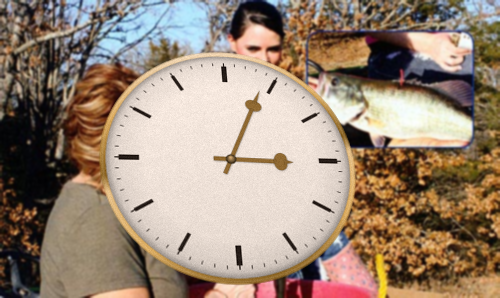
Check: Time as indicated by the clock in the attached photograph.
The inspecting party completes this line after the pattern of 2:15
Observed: 3:04
